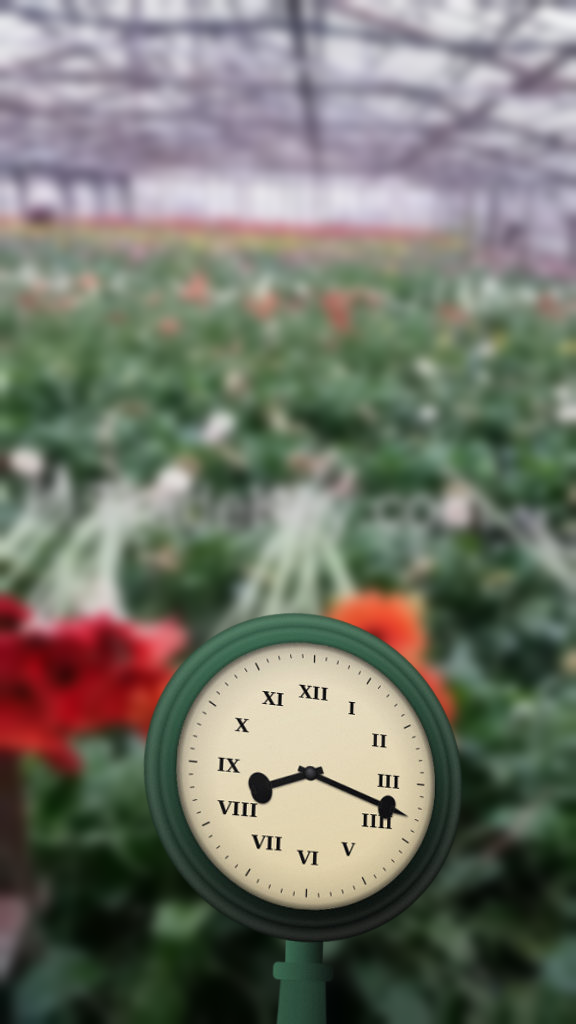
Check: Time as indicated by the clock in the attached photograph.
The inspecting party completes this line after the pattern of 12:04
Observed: 8:18
